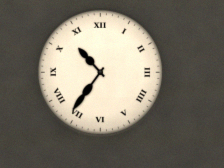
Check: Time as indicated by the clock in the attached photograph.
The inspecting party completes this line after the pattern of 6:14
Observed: 10:36
